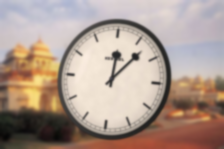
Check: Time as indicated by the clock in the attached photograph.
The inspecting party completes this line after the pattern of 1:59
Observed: 12:07
